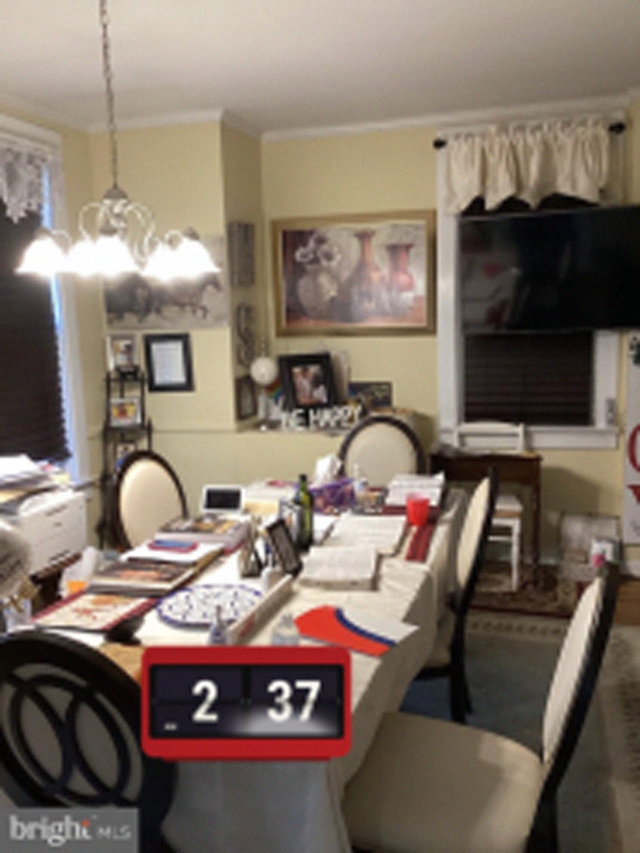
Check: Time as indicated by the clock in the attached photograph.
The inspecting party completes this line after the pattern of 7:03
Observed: 2:37
